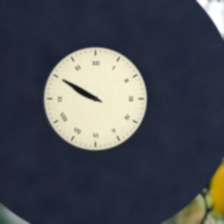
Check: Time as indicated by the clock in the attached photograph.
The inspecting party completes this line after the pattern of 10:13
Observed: 9:50
